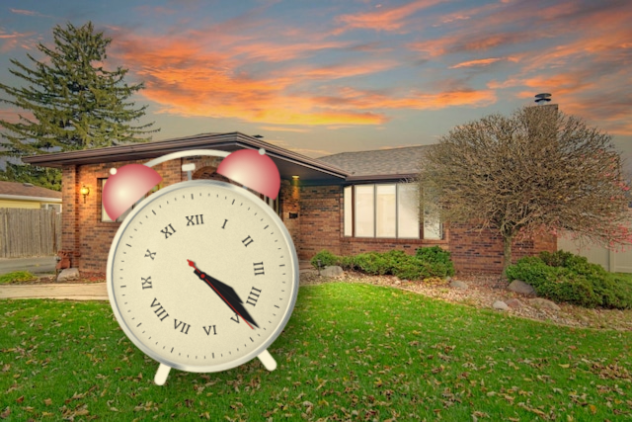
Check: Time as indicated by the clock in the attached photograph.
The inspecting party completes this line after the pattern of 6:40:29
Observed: 4:23:24
